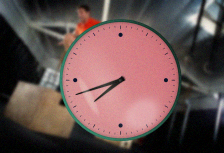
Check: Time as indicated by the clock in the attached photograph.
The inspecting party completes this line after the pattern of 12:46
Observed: 7:42
